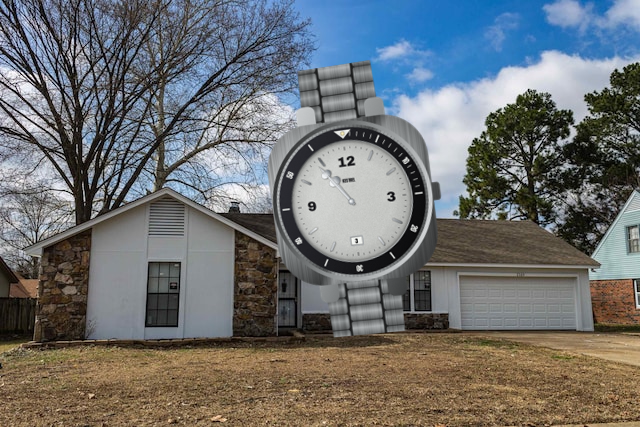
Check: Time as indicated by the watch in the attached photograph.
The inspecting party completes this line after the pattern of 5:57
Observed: 10:54
